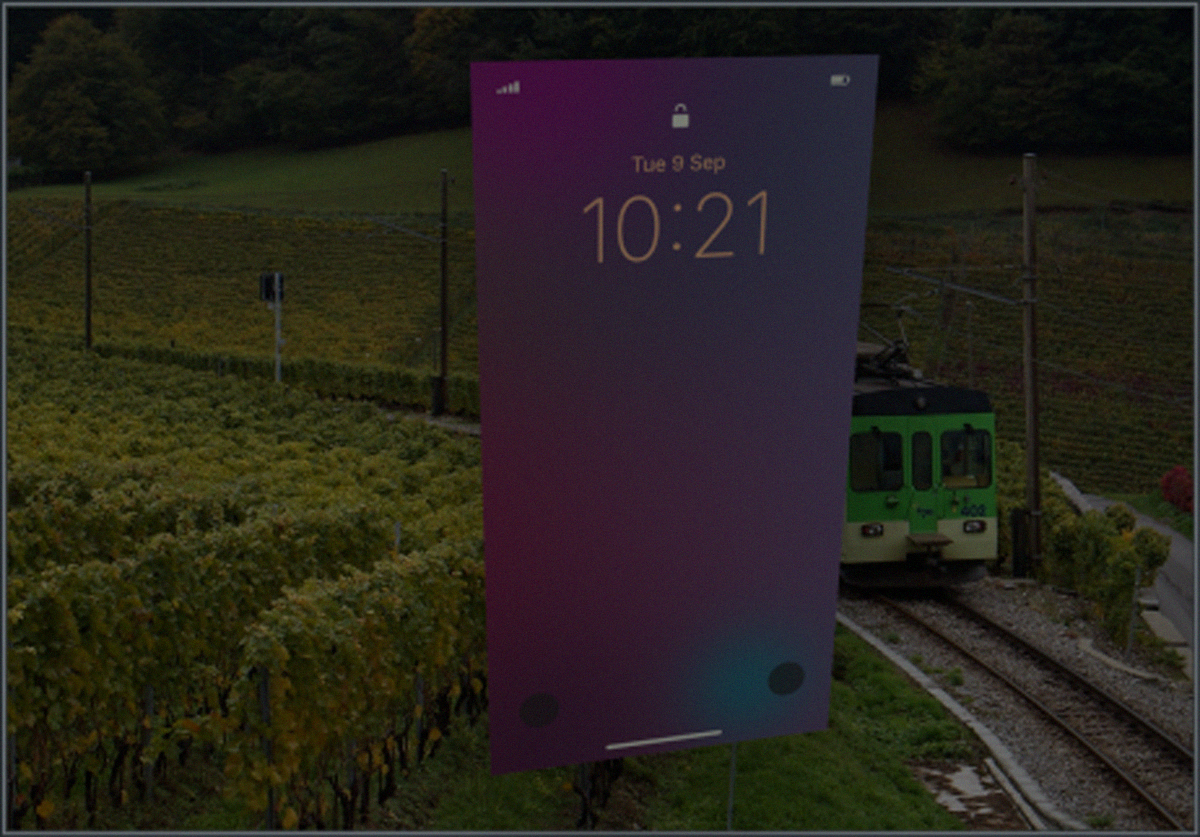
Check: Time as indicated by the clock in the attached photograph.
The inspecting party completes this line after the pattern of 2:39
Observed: 10:21
